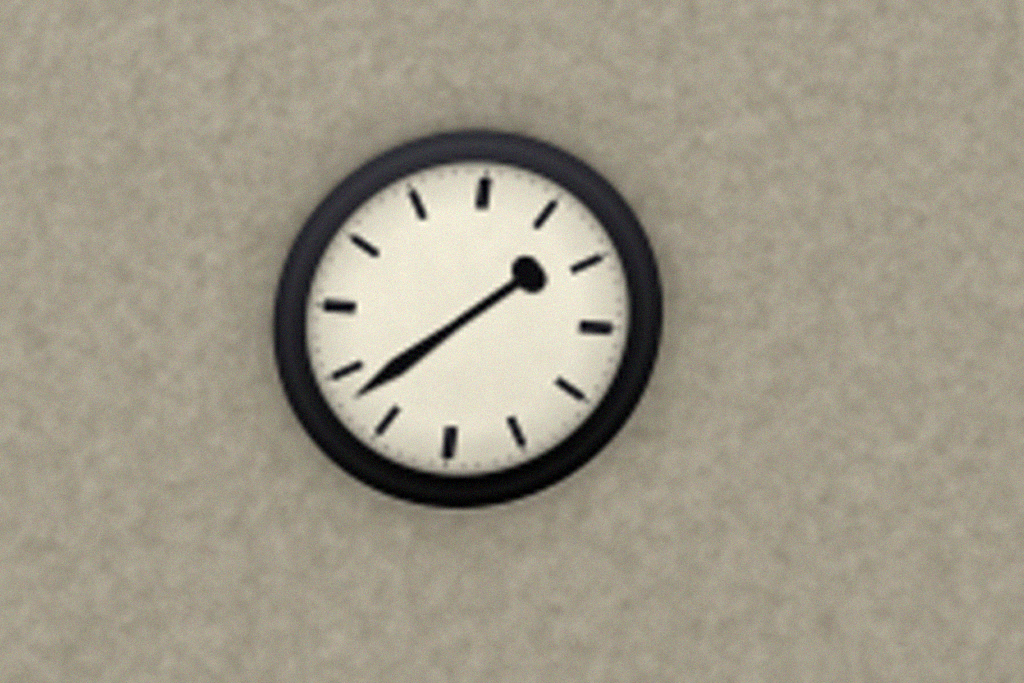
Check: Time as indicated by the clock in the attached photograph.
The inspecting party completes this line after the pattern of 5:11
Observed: 1:38
